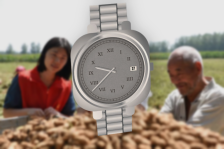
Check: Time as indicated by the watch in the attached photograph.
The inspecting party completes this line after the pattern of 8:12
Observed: 9:38
